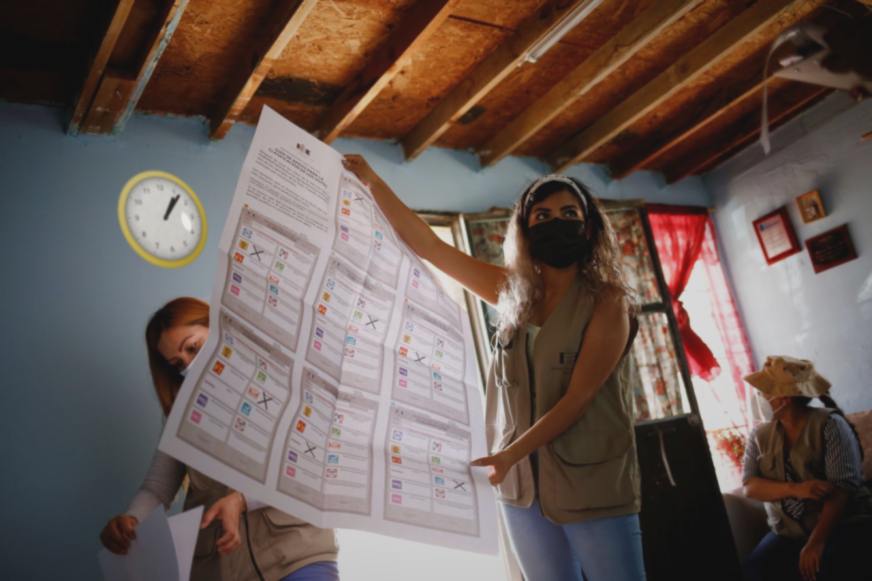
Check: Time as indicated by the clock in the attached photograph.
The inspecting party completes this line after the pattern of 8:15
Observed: 1:07
